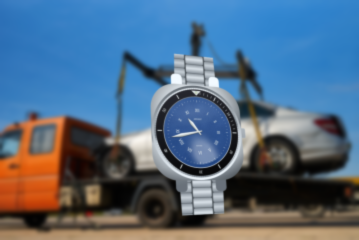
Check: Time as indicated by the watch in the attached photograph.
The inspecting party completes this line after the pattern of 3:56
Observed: 10:43
